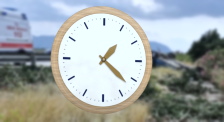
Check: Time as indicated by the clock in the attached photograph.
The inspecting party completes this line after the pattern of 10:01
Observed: 1:22
